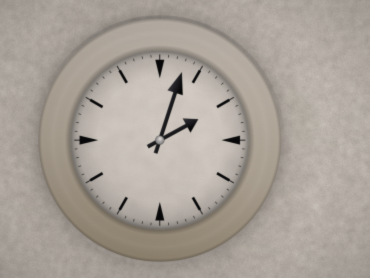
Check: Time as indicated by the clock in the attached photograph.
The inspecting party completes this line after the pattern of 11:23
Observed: 2:03
